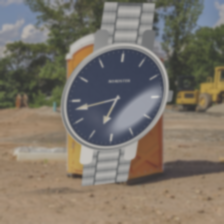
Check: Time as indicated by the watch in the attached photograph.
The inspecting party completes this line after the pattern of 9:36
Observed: 6:43
